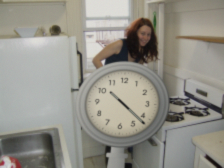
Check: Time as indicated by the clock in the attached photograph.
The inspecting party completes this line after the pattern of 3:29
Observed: 10:22
